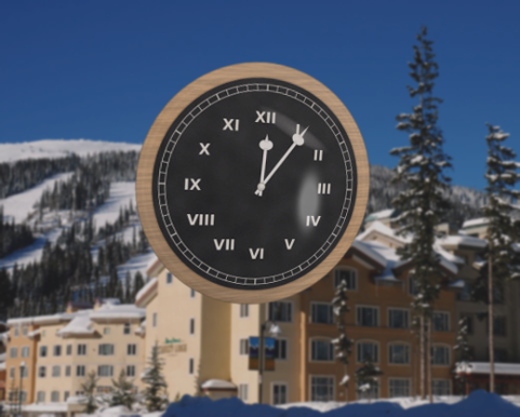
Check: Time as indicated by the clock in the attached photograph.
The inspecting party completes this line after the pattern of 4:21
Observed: 12:06
